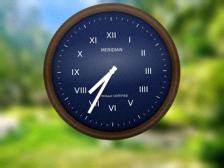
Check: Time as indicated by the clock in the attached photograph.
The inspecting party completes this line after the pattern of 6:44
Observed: 7:35
